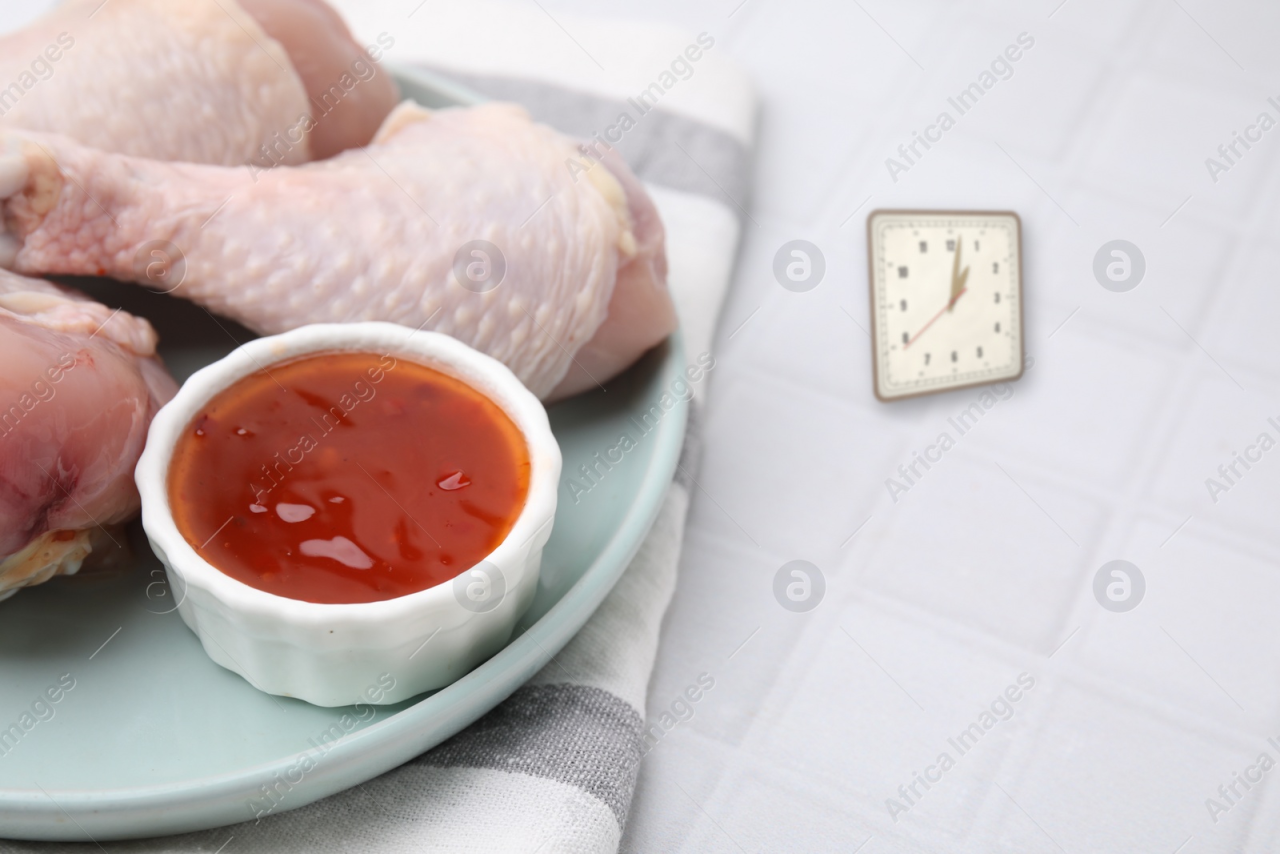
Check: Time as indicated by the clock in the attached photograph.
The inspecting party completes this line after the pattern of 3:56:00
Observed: 1:01:39
